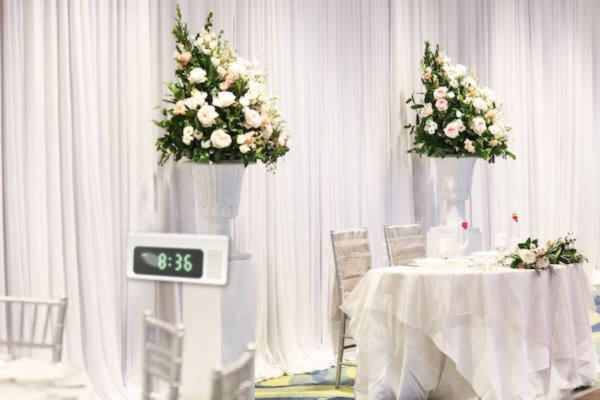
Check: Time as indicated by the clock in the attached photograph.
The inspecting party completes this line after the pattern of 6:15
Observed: 8:36
